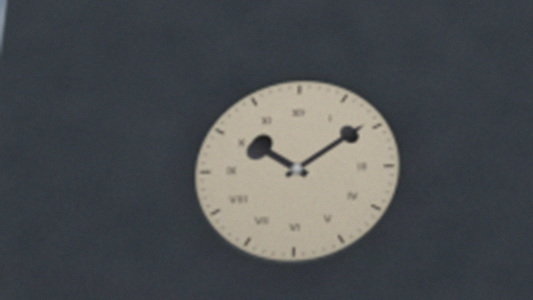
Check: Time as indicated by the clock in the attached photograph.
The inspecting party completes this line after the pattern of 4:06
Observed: 10:09
